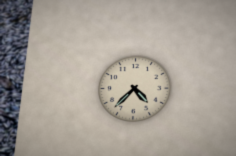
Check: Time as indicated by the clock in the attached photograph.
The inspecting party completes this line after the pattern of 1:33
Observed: 4:37
